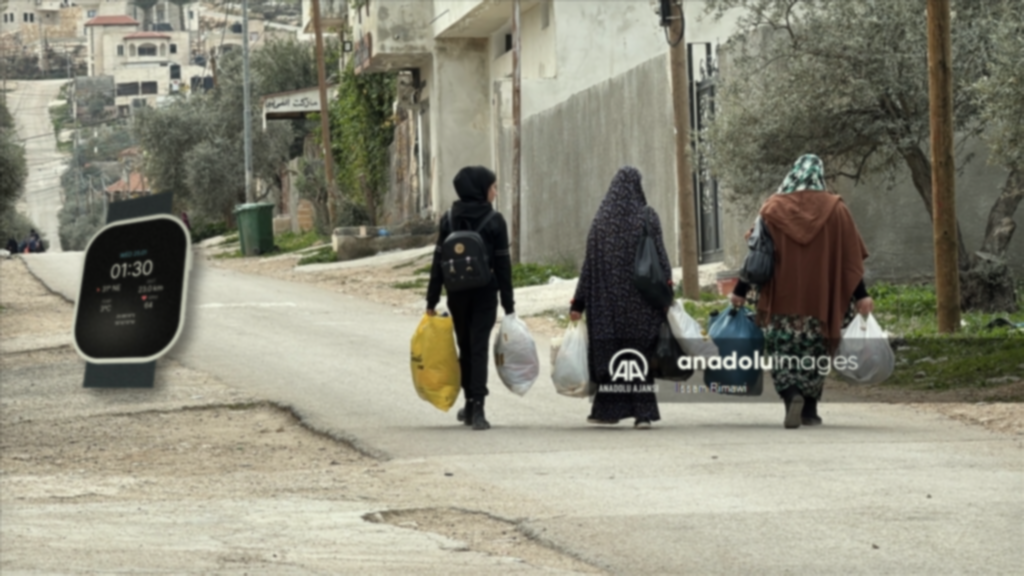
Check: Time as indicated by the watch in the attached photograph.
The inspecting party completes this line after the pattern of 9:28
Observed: 1:30
